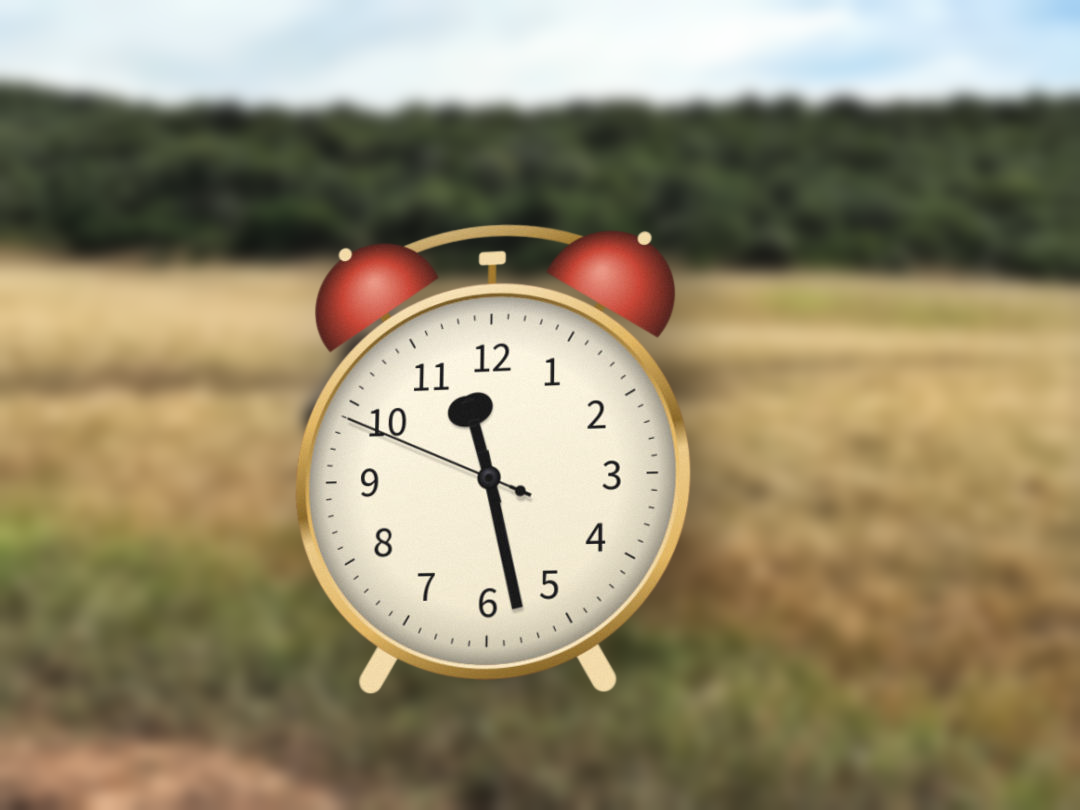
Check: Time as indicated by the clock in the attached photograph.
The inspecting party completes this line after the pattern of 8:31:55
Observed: 11:27:49
